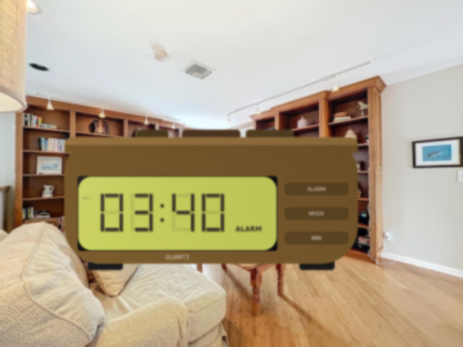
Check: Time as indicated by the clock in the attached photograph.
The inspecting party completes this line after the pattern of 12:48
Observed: 3:40
